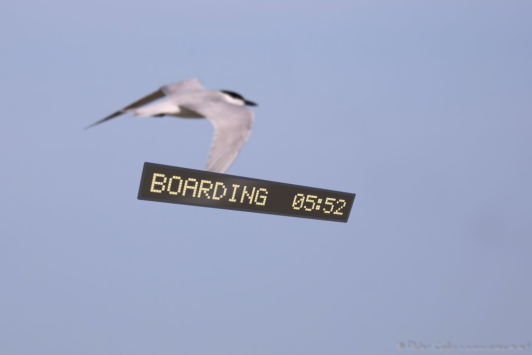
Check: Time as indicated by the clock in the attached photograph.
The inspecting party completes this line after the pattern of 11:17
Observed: 5:52
